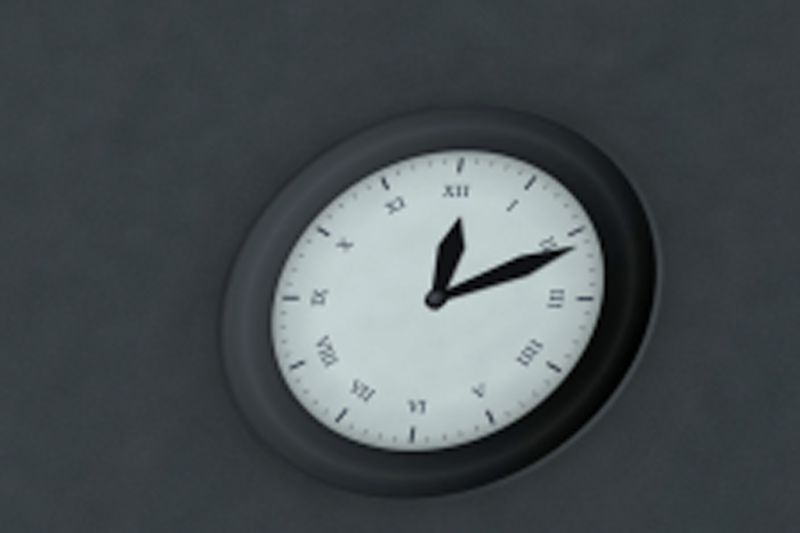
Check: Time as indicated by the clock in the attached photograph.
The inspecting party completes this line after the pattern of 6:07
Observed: 12:11
